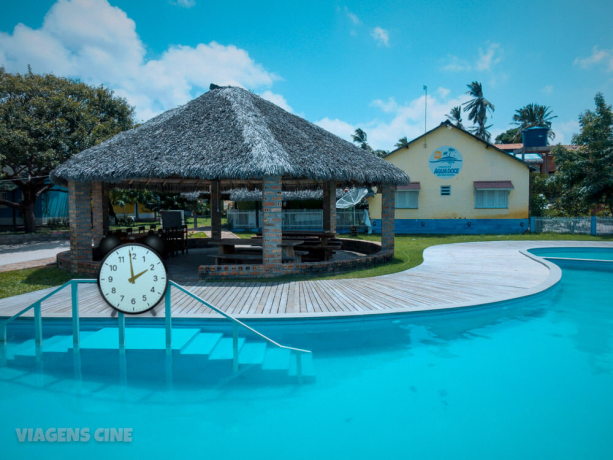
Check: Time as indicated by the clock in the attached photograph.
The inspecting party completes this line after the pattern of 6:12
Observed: 1:59
